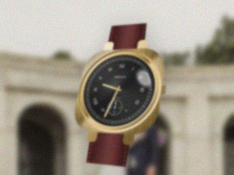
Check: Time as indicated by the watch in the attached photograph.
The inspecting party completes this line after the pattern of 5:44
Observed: 9:33
